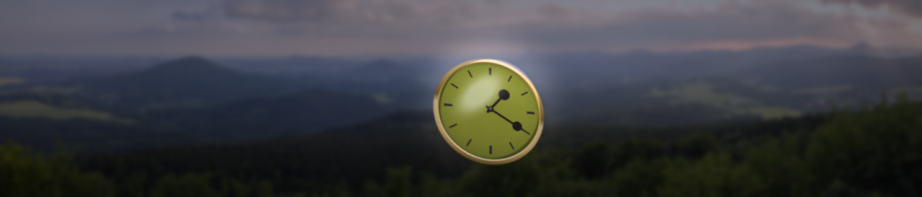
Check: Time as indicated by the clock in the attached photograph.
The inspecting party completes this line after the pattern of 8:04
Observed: 1:20
